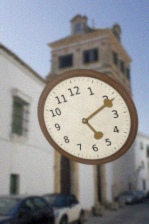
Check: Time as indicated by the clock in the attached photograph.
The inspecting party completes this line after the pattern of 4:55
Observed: 5:11
